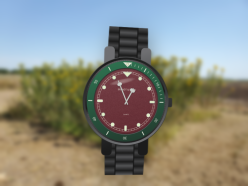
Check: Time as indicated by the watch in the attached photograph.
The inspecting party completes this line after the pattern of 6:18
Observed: 12:56
